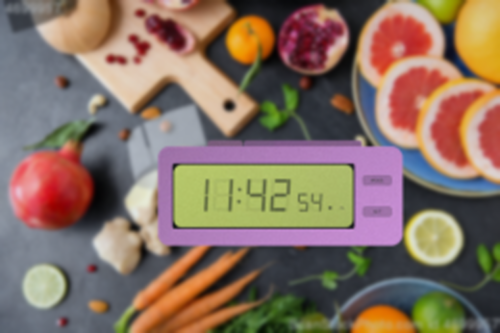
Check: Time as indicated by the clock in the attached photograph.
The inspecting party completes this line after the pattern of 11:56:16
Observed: 11:42:54
